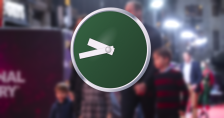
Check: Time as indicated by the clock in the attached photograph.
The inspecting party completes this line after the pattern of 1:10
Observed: 9:43
